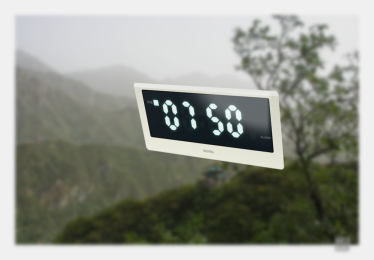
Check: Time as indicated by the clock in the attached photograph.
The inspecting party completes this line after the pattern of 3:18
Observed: 7:50
